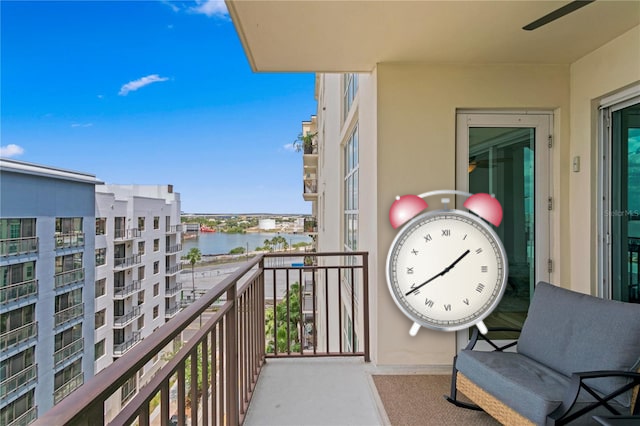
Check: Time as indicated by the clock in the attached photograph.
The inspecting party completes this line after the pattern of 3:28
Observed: 1:40
